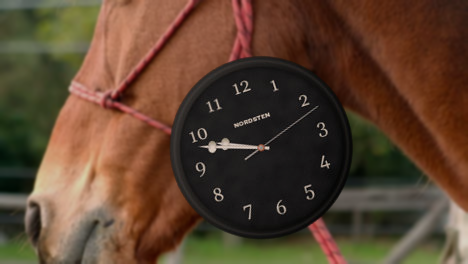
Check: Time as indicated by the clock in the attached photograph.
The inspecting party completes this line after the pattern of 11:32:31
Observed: 9:48:12
